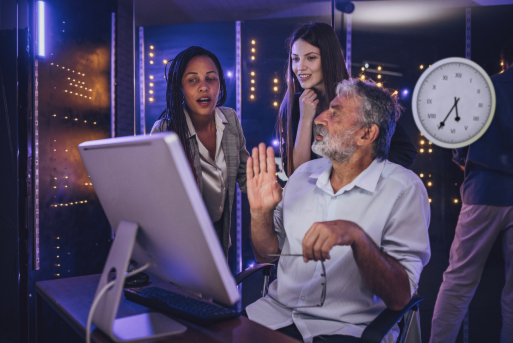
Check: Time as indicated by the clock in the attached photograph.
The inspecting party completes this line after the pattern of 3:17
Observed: 5:35
